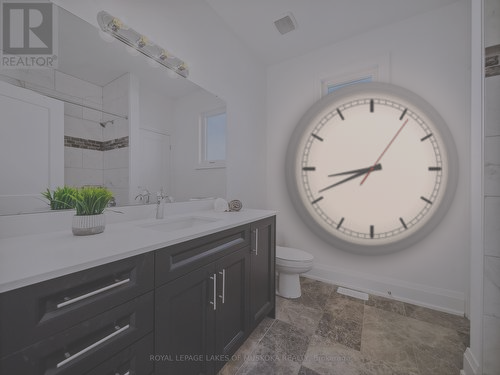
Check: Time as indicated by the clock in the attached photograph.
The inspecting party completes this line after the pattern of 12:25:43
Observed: 8:41:06
